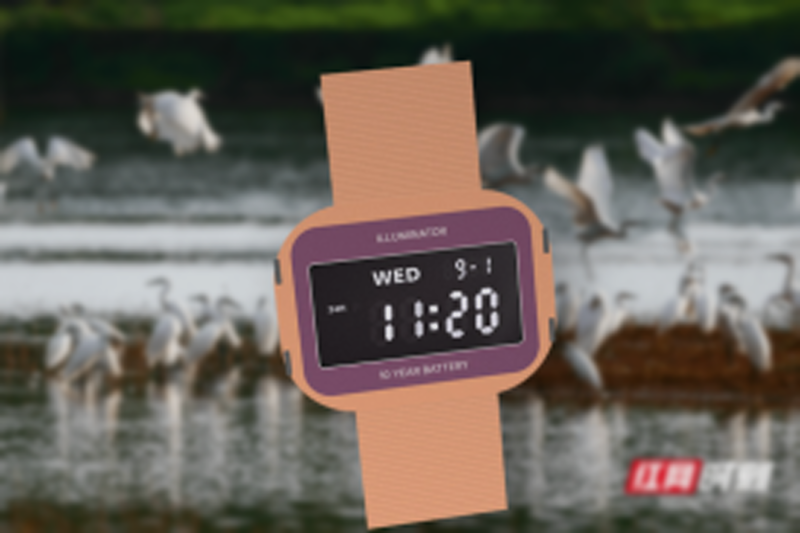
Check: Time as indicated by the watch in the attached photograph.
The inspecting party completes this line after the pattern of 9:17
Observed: 11:20
